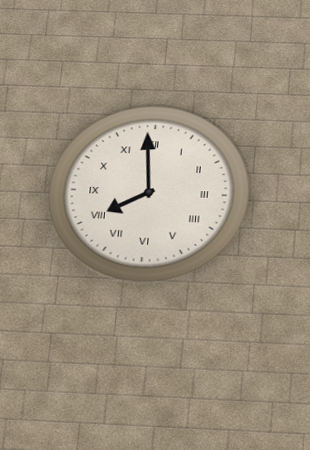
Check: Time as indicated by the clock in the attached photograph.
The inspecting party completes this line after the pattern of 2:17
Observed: 7:59
